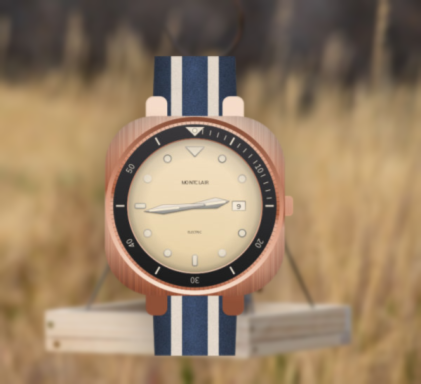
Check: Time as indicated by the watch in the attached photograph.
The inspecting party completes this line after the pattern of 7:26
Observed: 2:44
